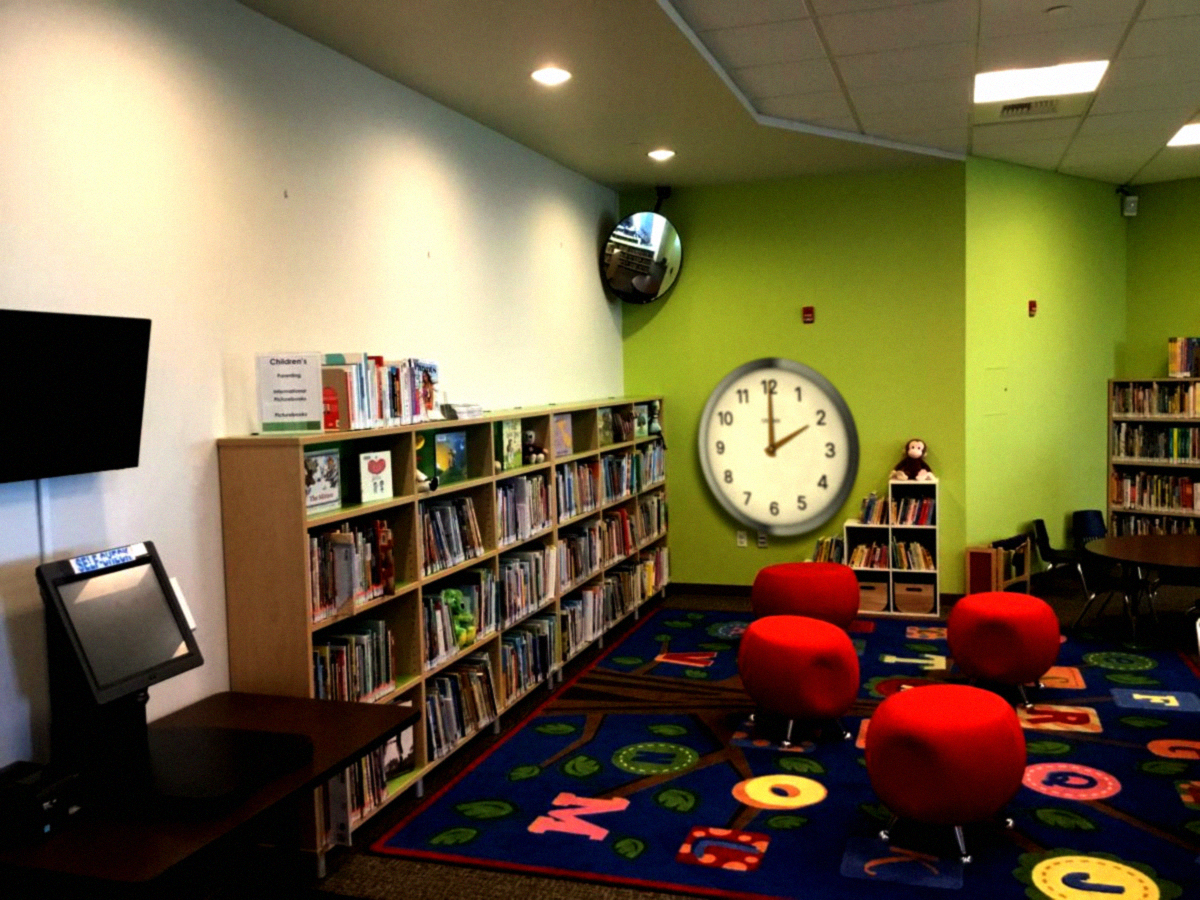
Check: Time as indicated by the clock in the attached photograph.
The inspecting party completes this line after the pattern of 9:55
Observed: 2:00
